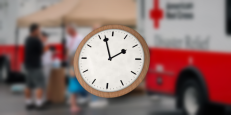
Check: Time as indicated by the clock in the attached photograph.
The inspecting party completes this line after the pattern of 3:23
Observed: 1:57
